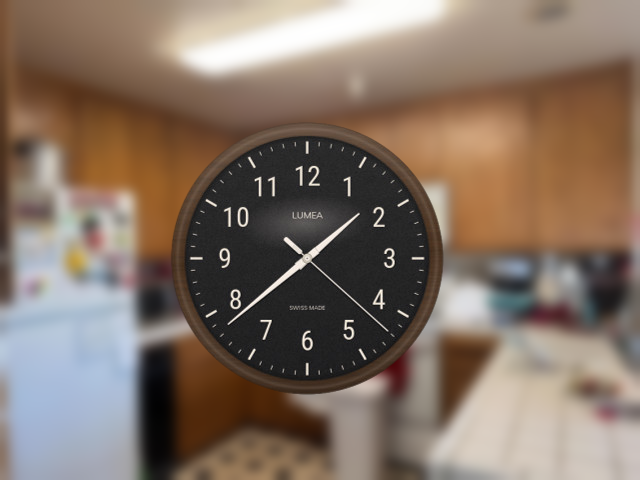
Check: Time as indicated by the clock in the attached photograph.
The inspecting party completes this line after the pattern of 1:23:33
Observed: 1:38:22
